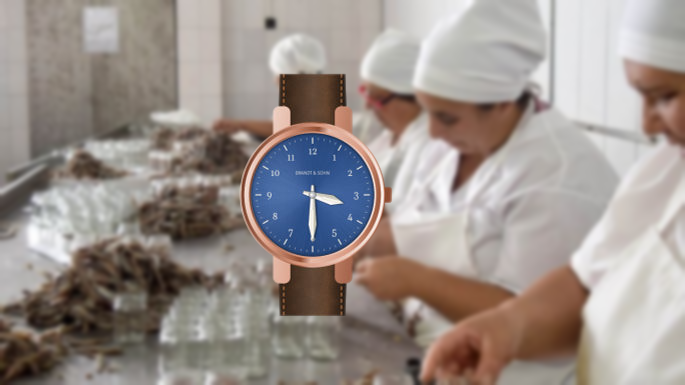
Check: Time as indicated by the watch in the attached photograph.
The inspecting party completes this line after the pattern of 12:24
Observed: 3:30
